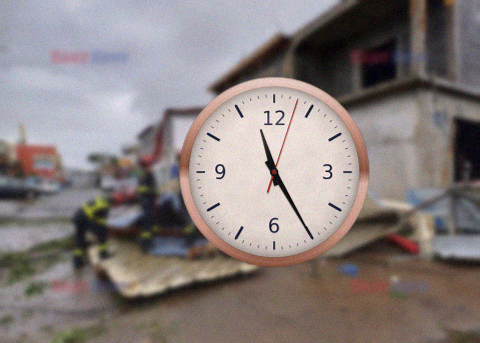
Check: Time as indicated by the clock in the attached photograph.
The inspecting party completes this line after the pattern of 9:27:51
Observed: 11:25:03
